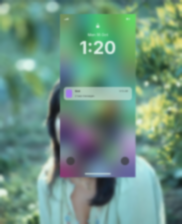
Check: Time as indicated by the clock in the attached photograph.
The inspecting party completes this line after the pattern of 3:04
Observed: 1:20
